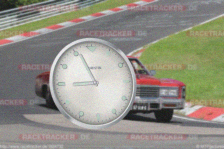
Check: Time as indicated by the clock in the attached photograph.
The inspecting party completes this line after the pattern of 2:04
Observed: 8:56
